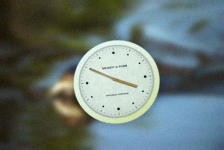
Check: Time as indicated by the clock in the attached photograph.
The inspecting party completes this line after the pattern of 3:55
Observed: 3:50
